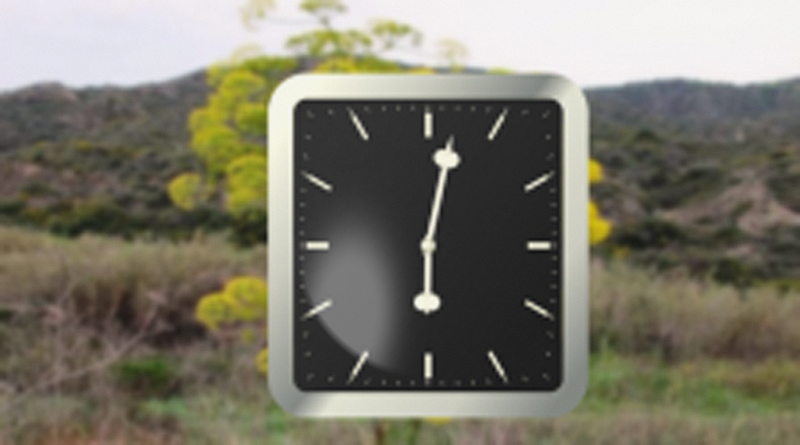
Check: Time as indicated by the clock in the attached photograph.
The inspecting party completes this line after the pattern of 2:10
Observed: 6:02
